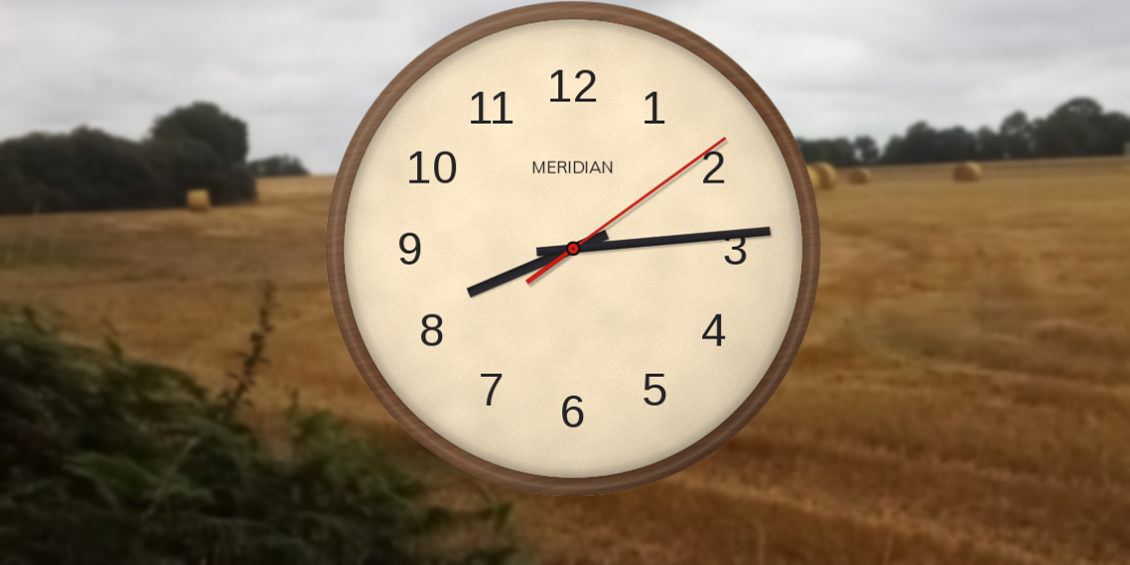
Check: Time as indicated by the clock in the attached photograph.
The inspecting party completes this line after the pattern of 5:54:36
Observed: 8:14:09
